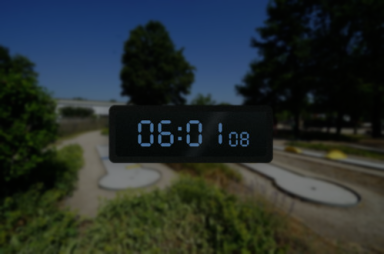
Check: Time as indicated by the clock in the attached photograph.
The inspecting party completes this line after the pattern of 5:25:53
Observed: 6:01:08
